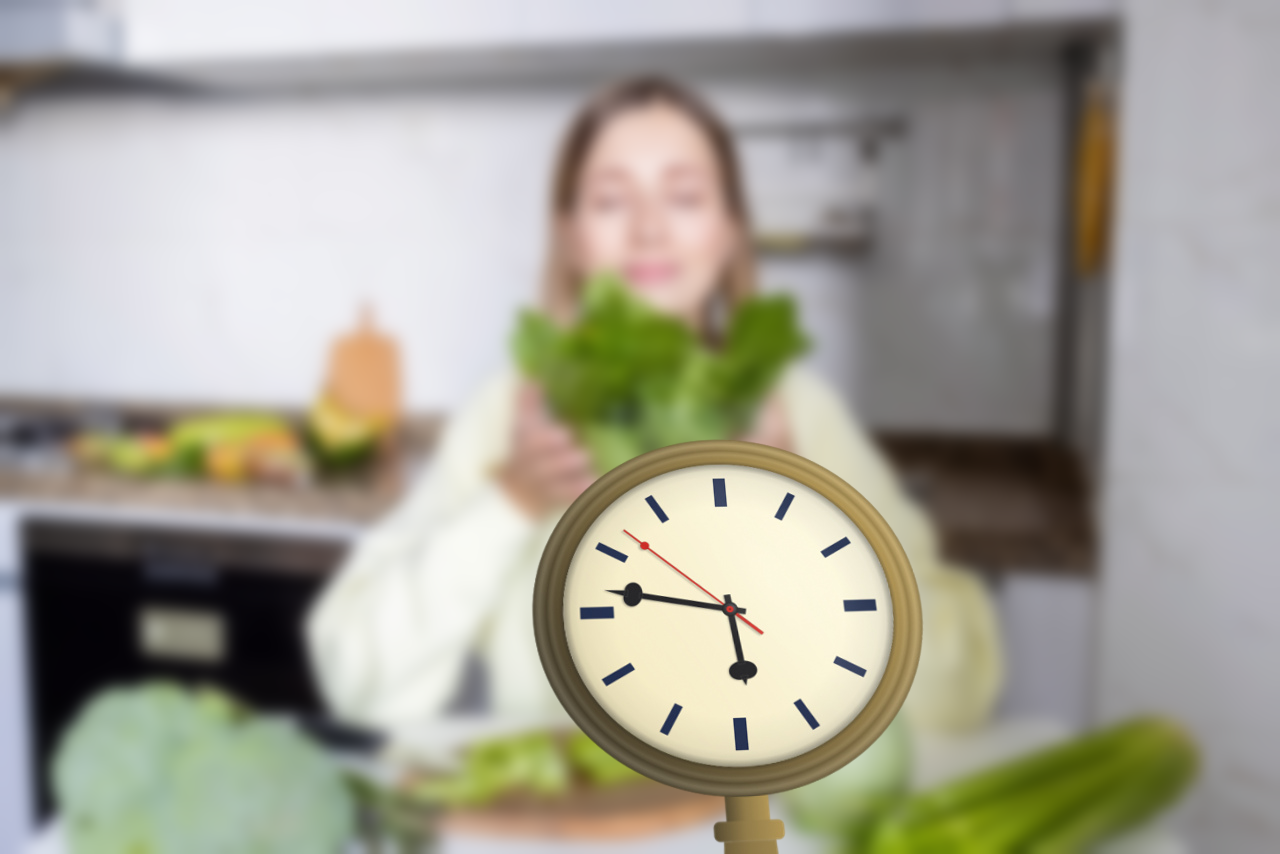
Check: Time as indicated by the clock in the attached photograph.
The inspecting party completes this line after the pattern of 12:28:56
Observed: 5:46:52
